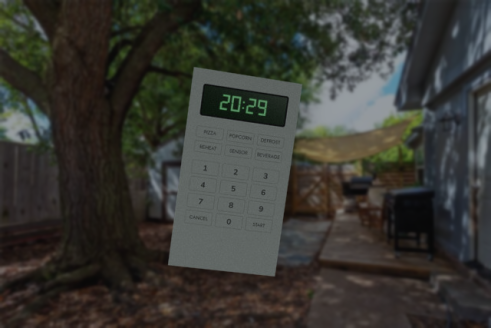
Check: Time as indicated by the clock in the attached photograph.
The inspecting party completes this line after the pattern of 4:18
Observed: 20:29
